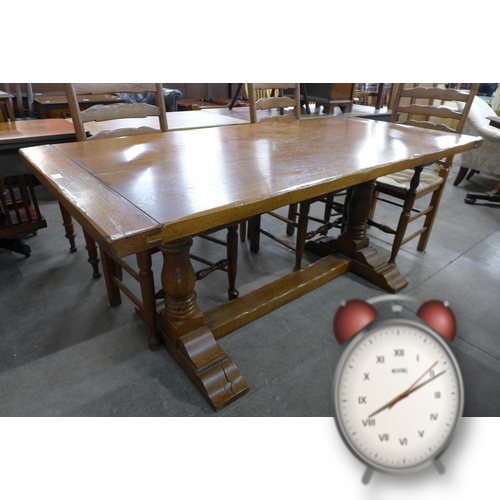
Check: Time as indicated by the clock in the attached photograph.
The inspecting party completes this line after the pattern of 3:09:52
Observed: 8:11:09
